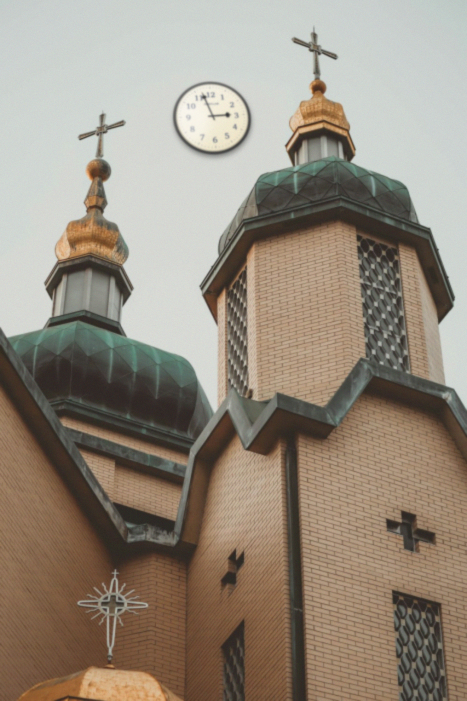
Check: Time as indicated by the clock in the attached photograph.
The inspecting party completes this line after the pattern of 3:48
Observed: 2:57
